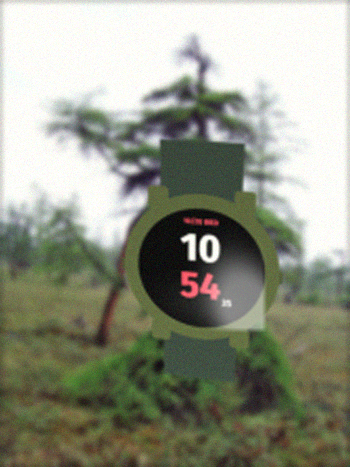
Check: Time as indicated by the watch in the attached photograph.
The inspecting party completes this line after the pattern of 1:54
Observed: 10:54
